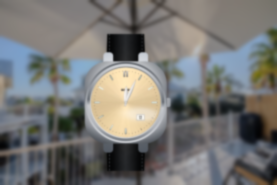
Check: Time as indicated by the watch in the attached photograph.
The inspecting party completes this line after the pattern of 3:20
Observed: 12:04
